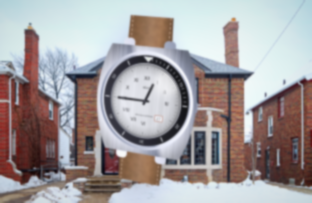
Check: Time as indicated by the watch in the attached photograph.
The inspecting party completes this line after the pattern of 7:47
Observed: 12:45
